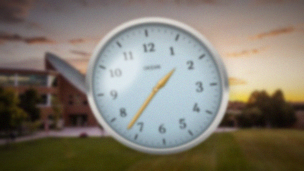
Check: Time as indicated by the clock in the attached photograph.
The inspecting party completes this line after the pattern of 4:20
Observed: 1:37
